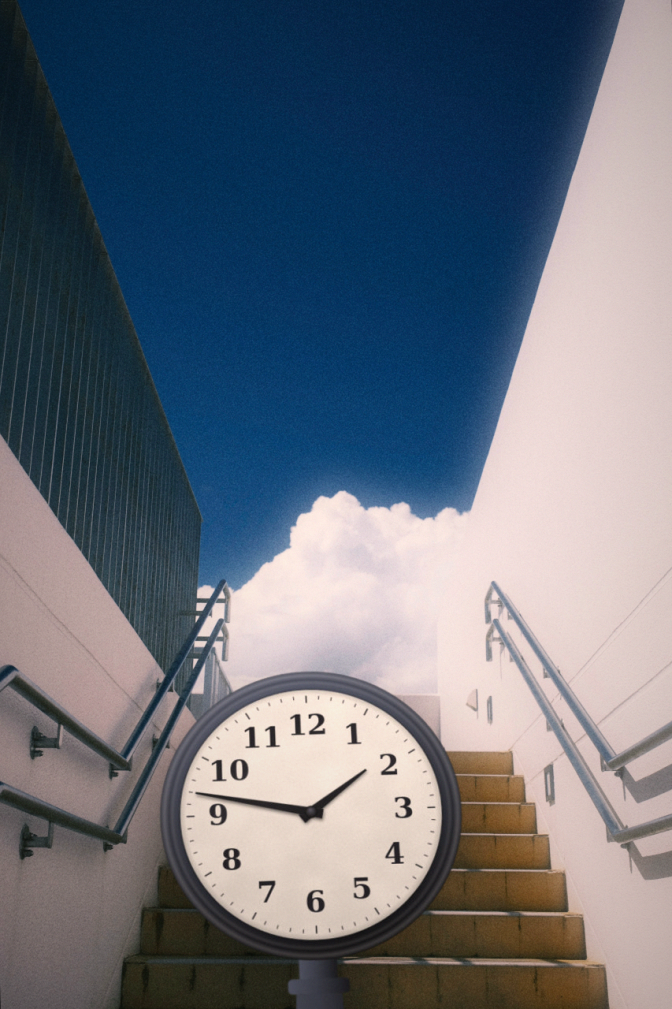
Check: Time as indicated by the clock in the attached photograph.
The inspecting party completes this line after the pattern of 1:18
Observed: 1:47
